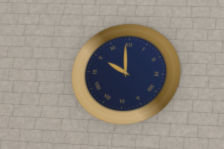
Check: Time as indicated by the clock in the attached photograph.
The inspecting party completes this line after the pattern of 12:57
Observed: 9:59
